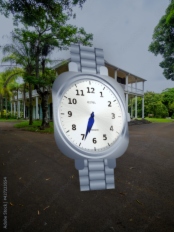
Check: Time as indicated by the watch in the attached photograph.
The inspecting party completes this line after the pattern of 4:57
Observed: 6:34
